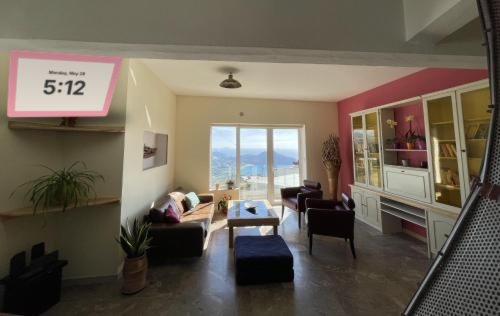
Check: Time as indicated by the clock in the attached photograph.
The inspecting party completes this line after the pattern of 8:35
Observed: 5:12
